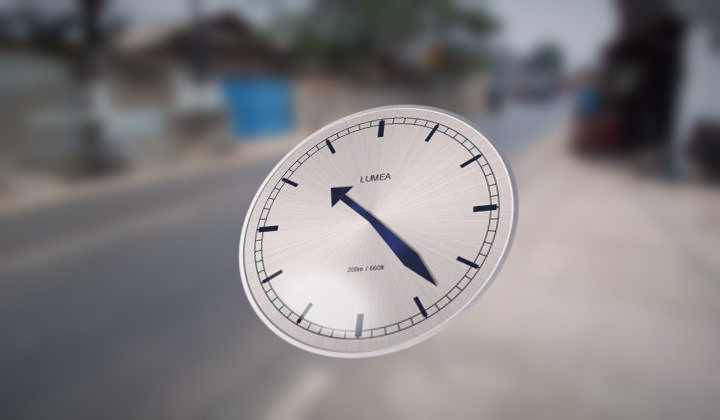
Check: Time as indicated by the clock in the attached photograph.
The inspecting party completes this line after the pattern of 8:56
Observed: 10:23
